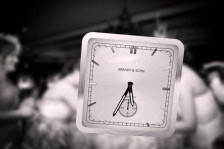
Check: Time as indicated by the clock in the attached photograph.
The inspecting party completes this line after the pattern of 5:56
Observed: 5:34
